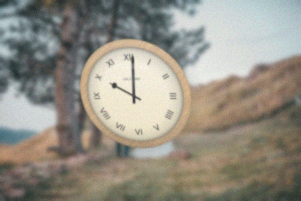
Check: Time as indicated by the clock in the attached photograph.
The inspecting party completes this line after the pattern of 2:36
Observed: 10:01
